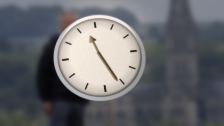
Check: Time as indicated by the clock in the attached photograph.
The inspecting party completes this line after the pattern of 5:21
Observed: 11:26
